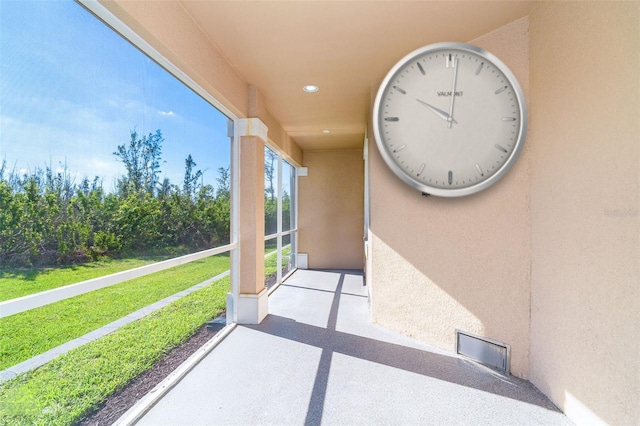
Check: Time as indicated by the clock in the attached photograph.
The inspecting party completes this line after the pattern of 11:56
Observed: 10:01
